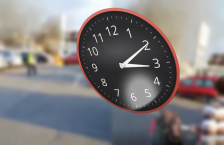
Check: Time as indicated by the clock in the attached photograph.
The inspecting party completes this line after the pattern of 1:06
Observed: 3:10
